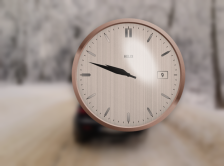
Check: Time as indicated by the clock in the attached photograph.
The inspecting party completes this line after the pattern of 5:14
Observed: 9:48
